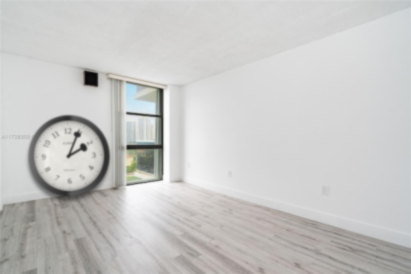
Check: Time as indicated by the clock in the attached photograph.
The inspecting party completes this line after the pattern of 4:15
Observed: 2:04
